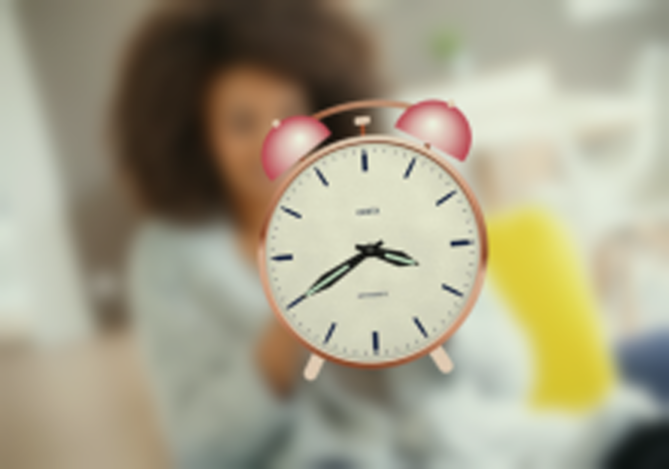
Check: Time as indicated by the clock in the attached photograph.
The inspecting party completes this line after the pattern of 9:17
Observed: 3:40
